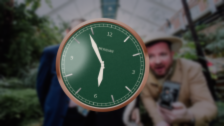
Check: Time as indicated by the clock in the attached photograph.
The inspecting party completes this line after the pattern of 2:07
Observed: 5:54
